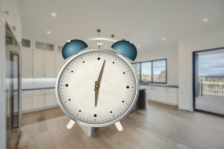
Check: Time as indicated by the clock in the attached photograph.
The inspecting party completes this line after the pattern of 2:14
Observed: 6:02
